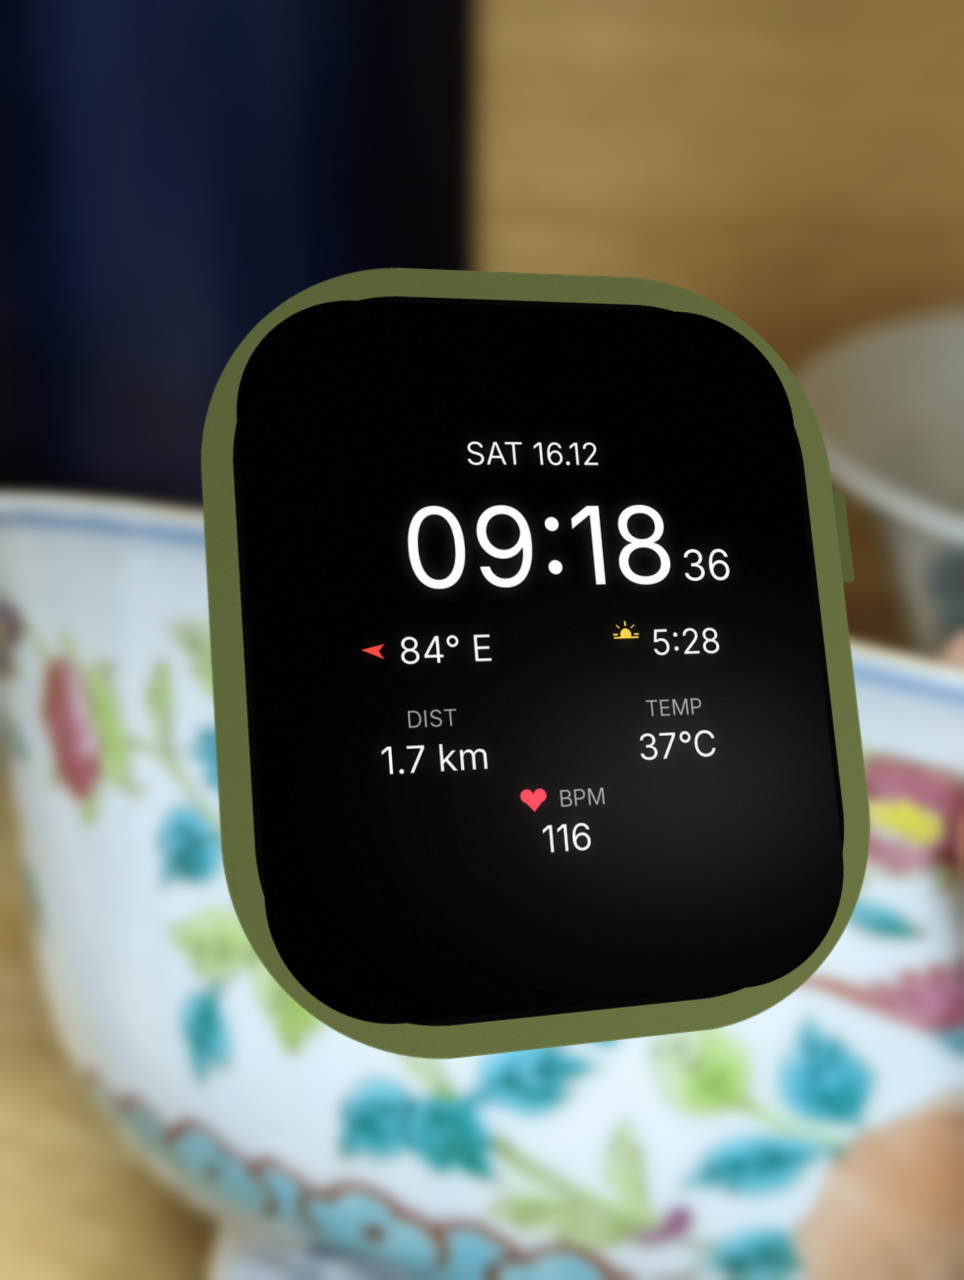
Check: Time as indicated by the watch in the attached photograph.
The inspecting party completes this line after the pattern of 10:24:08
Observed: 9:18:36
